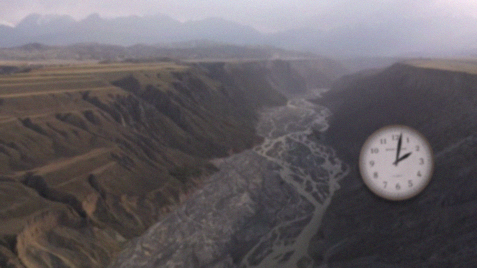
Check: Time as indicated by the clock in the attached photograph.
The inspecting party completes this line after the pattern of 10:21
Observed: 2:02
